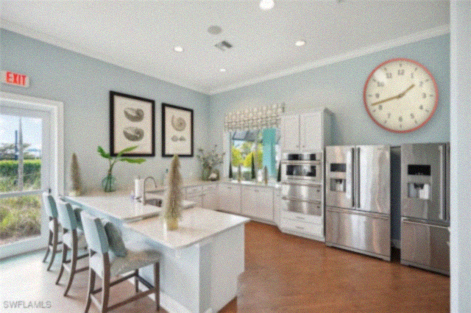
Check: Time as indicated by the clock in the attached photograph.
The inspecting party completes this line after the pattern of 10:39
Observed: 1:42
